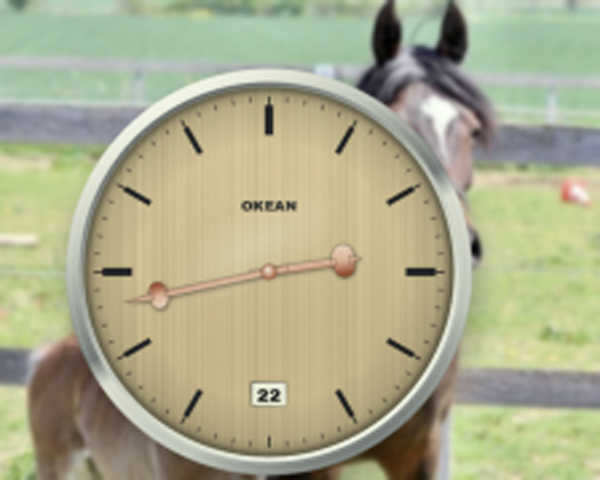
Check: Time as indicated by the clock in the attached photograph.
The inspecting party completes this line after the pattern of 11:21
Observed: 2:43
